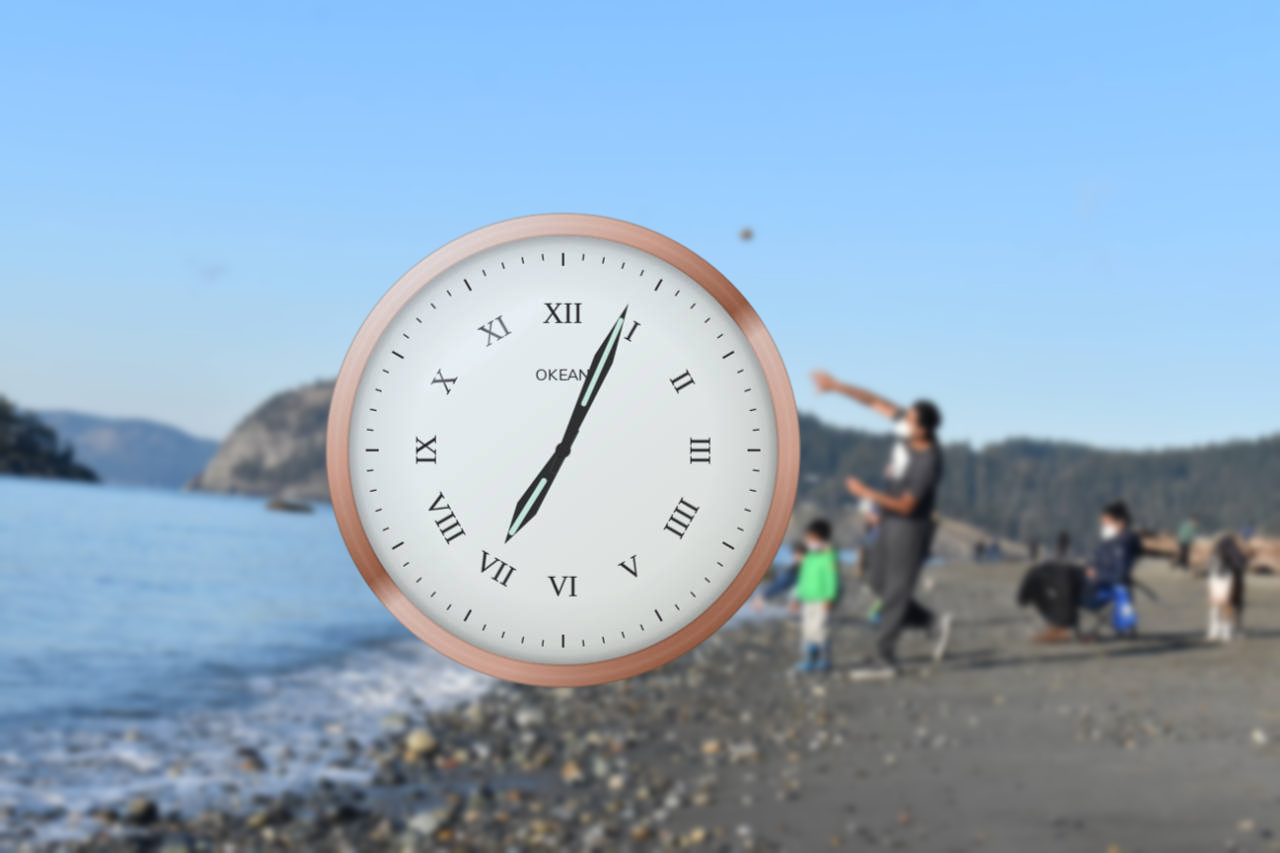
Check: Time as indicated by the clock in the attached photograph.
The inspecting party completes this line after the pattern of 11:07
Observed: 7:04
